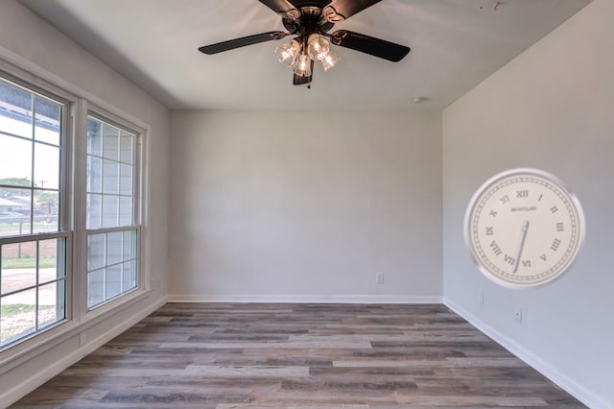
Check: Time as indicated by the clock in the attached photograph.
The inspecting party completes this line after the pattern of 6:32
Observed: 6:33
